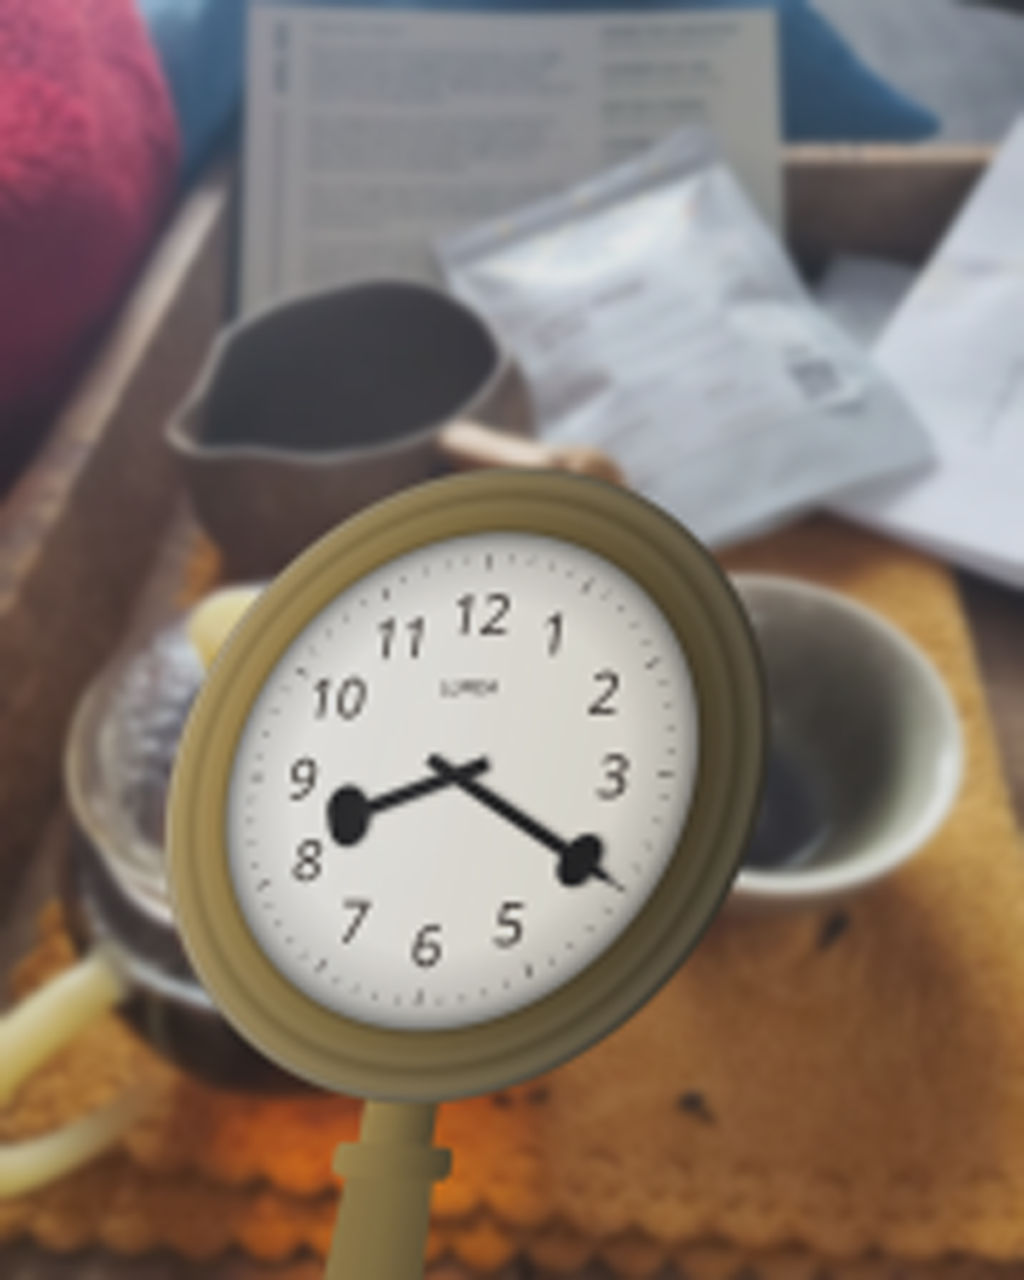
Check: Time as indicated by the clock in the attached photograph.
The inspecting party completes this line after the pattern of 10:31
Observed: 8:20
